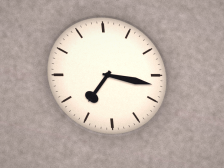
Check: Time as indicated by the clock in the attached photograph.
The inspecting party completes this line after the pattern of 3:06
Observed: 7:17
